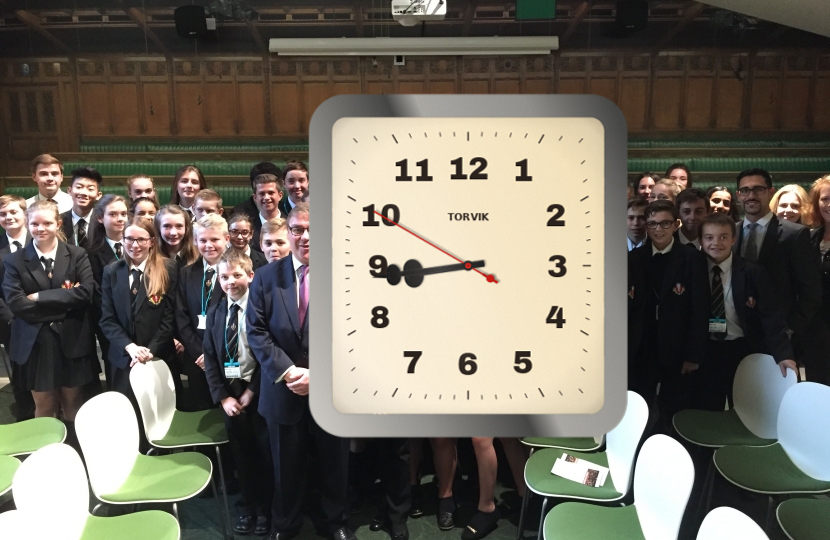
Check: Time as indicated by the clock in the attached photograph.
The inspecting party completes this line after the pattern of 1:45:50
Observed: 8:43:50
